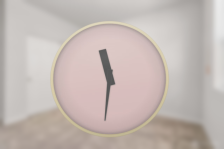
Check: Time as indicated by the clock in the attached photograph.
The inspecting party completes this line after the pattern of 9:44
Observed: 11:31
